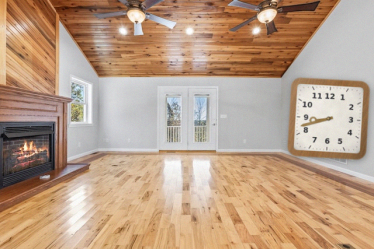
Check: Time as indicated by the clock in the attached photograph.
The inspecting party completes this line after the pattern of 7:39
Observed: 8:42
